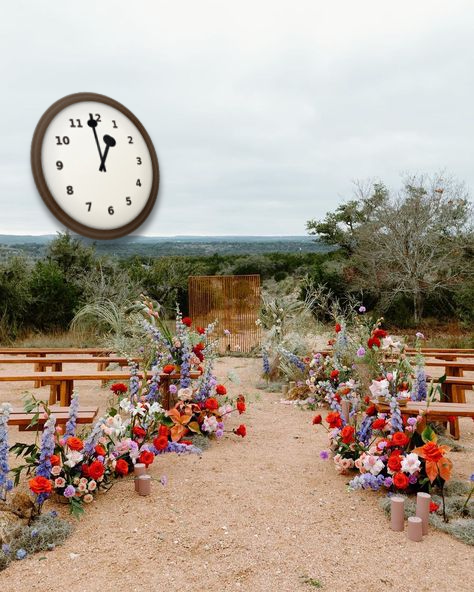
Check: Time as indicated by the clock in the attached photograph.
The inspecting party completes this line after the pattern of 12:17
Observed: 12:59
